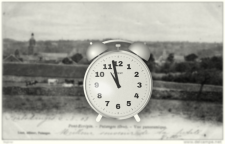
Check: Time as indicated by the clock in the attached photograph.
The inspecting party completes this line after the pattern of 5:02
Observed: 10:58
